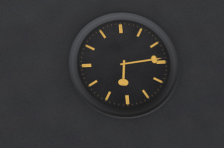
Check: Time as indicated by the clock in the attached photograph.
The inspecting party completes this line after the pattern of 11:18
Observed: 6:14
